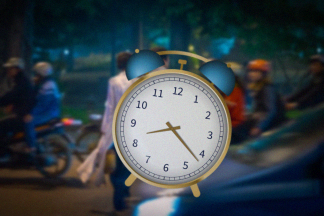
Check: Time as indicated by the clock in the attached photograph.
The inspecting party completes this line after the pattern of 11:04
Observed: 8:22
